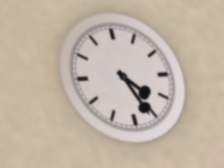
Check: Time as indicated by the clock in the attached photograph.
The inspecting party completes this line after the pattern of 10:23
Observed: 4:26
